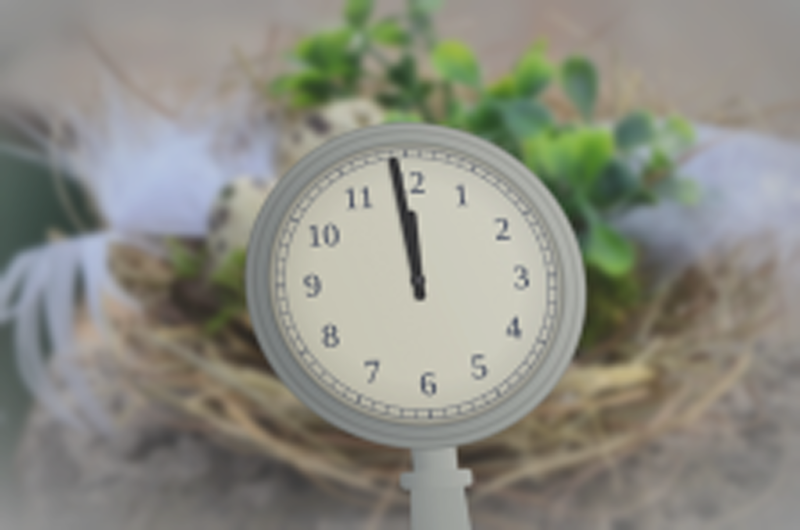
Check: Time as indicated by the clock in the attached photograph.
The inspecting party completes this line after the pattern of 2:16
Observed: 11:59
